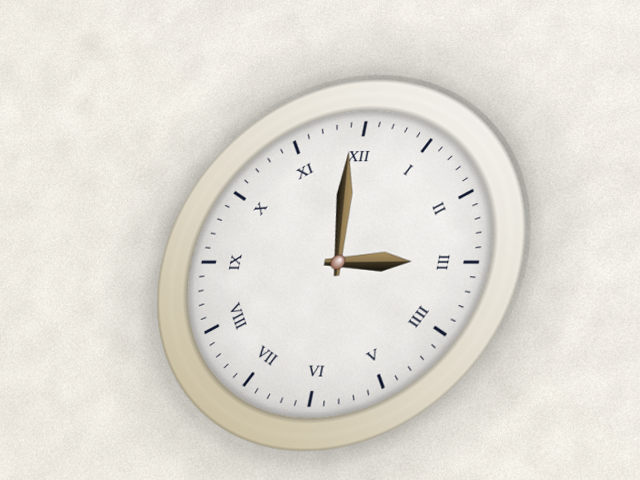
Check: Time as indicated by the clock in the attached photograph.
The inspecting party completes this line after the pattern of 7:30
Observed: 2:59
